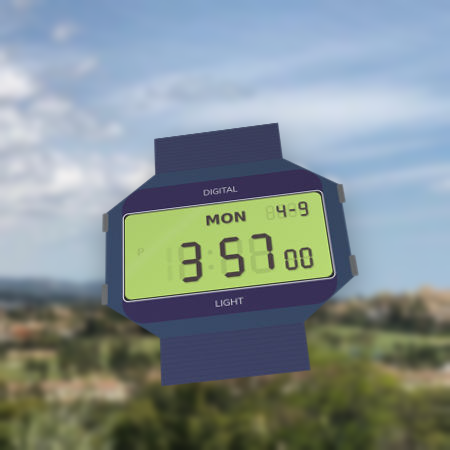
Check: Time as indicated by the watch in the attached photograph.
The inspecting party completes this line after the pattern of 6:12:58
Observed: 3:57:00
